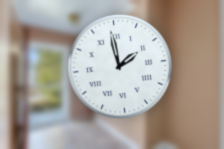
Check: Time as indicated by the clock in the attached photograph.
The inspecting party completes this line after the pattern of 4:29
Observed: 1:59
